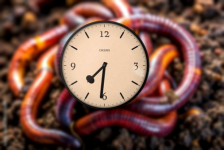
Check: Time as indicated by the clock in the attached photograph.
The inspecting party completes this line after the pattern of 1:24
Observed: 7:31
